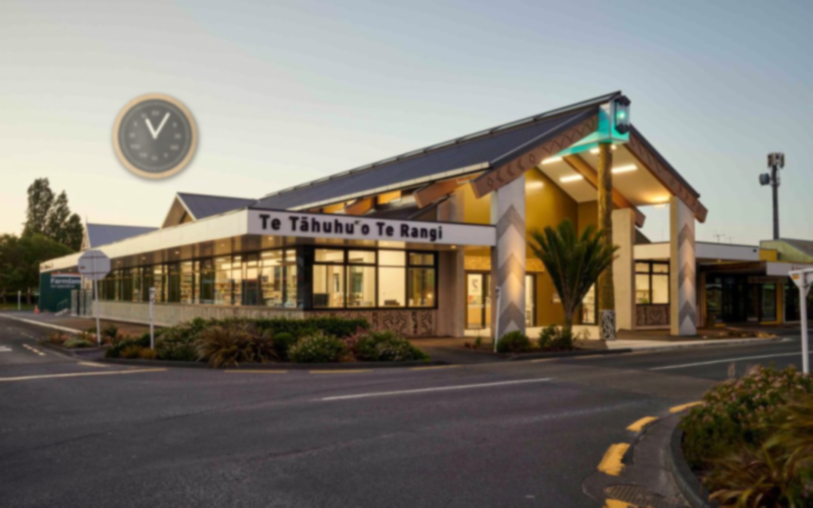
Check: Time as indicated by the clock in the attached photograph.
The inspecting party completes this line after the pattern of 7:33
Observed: 11:05
